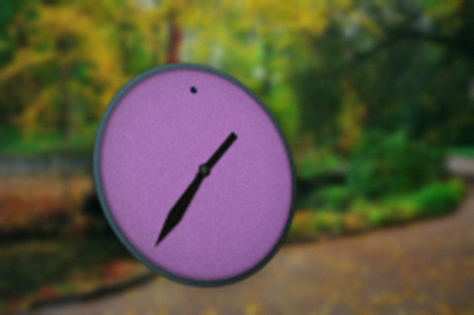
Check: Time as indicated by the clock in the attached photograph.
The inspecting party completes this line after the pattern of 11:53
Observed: 1:37
